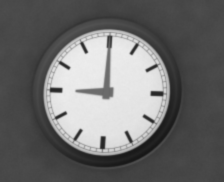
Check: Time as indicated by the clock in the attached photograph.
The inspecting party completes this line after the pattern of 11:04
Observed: 9:00
